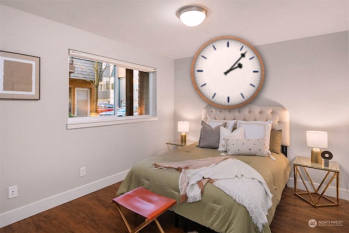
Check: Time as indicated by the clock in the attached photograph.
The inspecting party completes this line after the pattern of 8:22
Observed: 2:07
